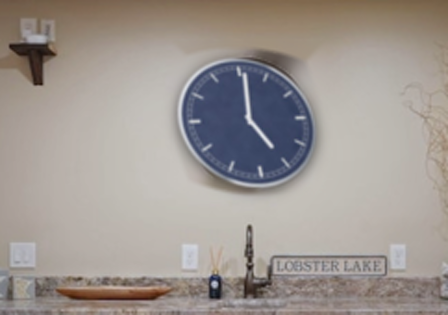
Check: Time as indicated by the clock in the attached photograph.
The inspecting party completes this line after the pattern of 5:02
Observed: 5:01
